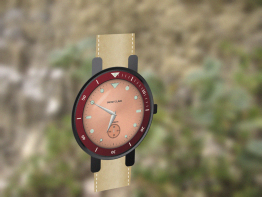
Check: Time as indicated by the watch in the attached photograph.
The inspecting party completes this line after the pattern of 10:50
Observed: 6:50
